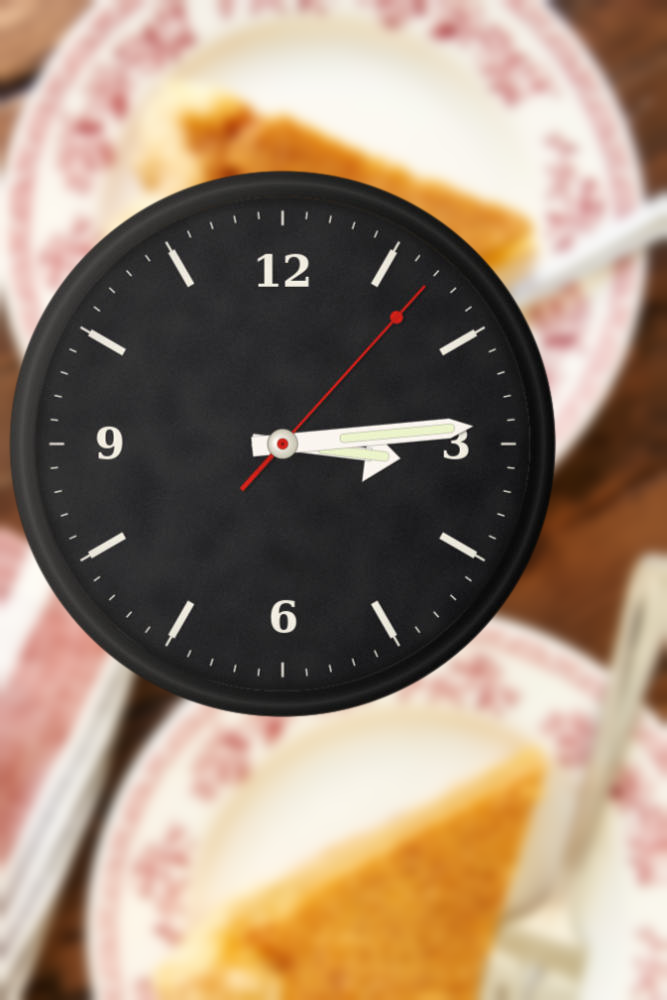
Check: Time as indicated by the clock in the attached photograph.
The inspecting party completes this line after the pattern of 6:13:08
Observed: 3:14:07
